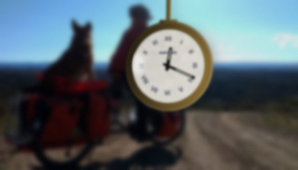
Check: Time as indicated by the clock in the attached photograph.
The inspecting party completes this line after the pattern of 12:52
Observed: 12:19
